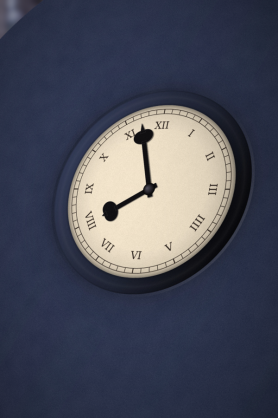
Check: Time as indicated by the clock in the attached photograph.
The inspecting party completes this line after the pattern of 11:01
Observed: 7:57
